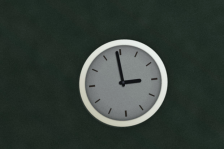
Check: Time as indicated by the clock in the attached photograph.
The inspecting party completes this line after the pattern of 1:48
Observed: 2:59
